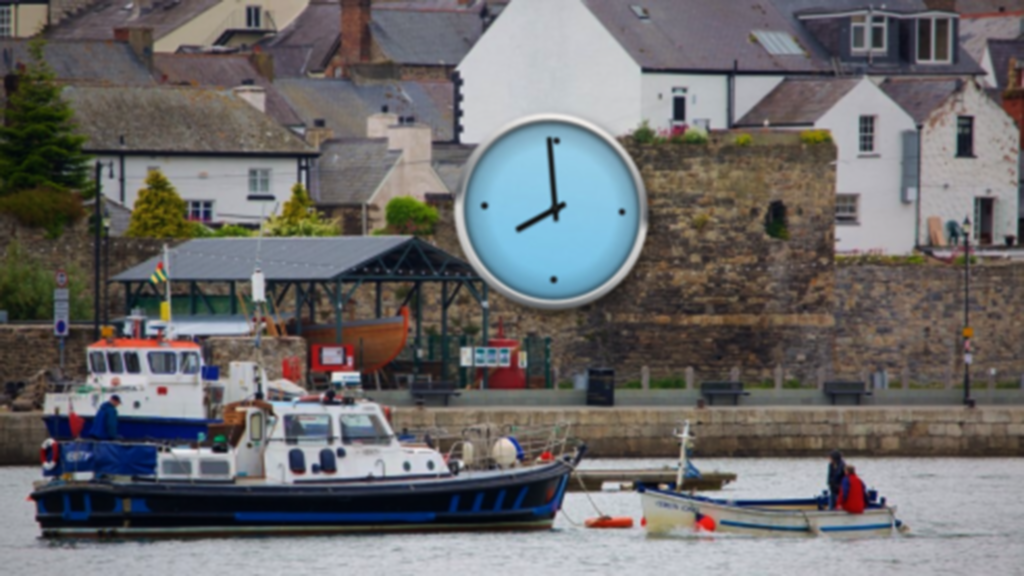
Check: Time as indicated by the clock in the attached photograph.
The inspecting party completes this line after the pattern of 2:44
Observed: 7:59
